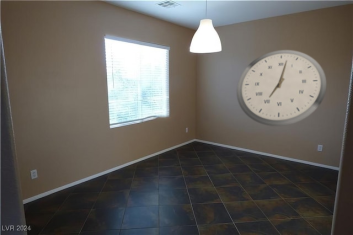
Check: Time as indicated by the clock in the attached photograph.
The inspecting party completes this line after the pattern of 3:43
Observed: 7:02
